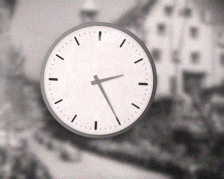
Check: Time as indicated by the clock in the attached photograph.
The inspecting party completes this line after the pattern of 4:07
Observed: 2:25
